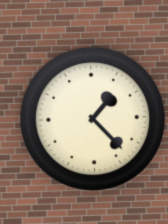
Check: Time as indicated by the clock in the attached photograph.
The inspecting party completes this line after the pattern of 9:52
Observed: 1:23
